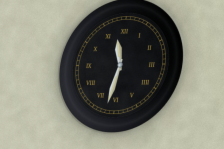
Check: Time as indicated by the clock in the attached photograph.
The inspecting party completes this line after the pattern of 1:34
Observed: 11:32
